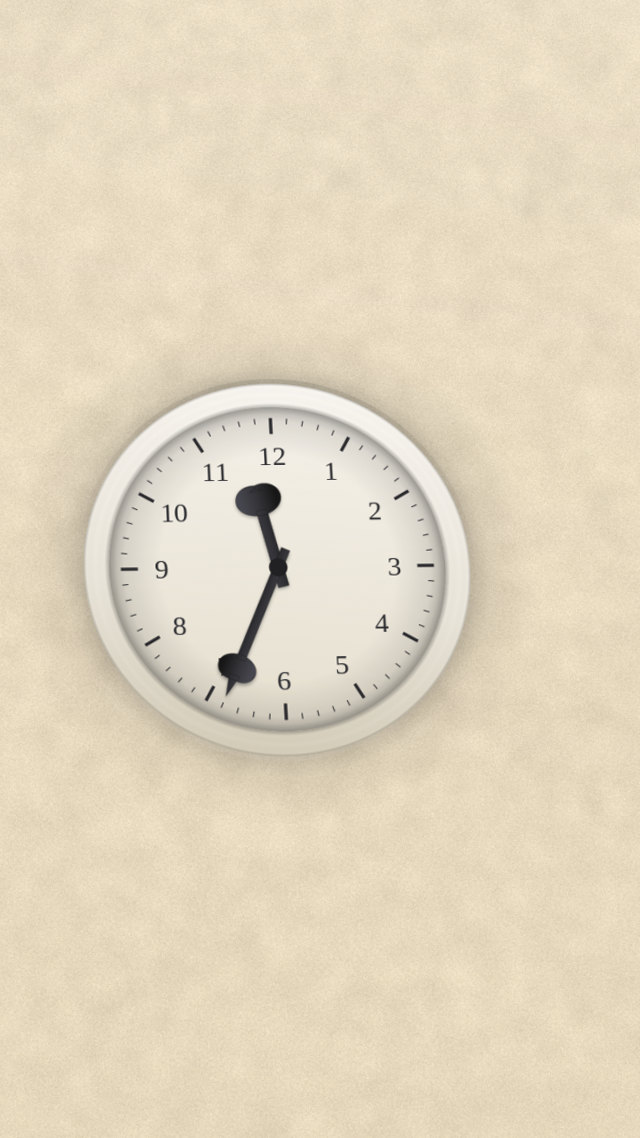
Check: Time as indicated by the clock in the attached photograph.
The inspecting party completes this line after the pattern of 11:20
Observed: 11:34
